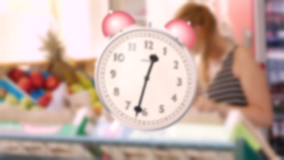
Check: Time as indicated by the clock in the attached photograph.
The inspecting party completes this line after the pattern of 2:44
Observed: 12:32
